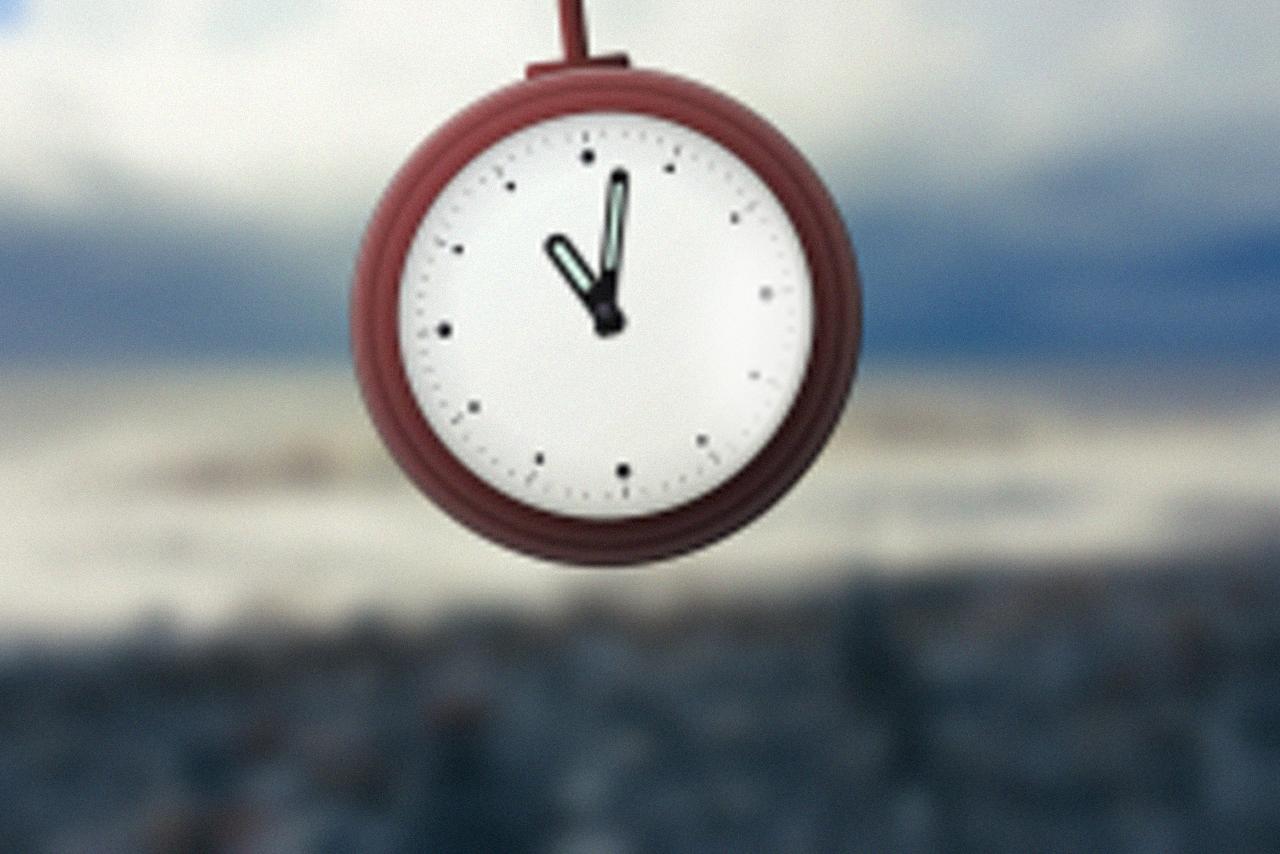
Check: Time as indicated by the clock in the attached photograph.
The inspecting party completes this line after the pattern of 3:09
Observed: 11:02
